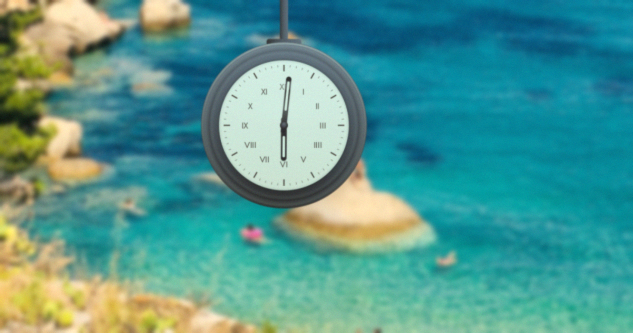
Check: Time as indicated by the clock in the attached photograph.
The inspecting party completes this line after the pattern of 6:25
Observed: 6:01
